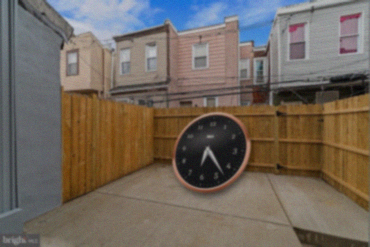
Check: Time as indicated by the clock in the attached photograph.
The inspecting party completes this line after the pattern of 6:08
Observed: 6:23
